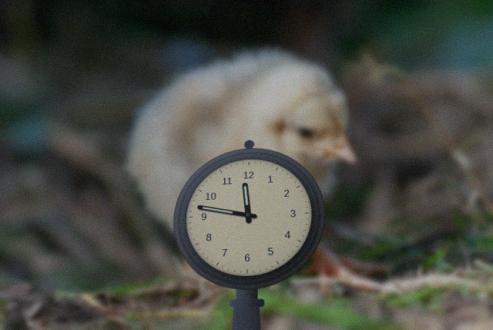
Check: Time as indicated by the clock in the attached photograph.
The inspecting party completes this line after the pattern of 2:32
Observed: 11:47
